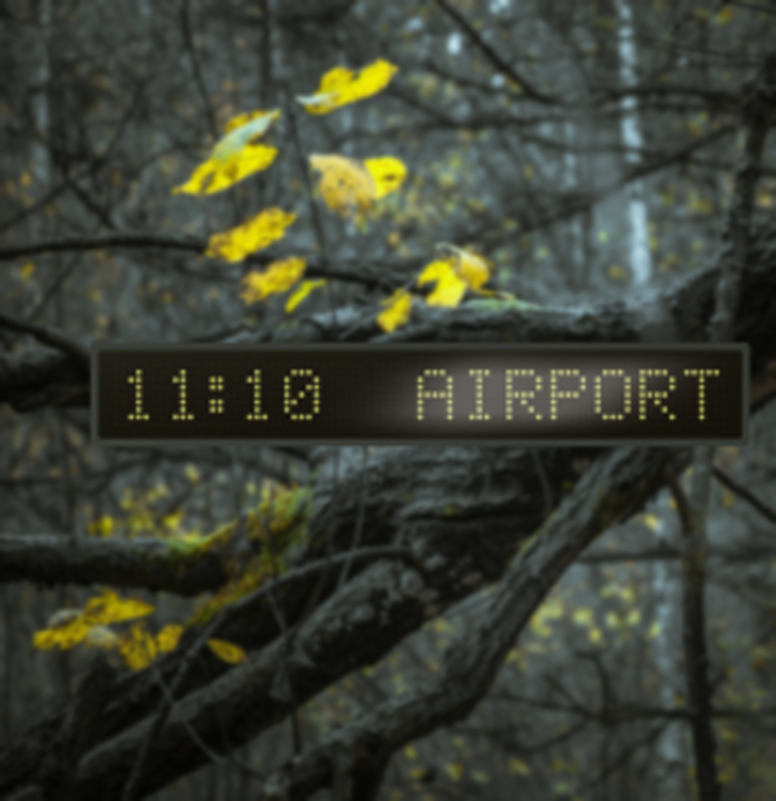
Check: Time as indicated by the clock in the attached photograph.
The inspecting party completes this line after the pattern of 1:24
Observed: 11:10
